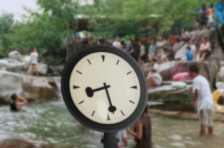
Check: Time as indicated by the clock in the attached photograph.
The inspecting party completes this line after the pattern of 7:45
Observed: 8:28
